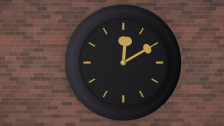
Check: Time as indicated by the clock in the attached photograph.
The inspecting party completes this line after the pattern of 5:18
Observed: 12:10
